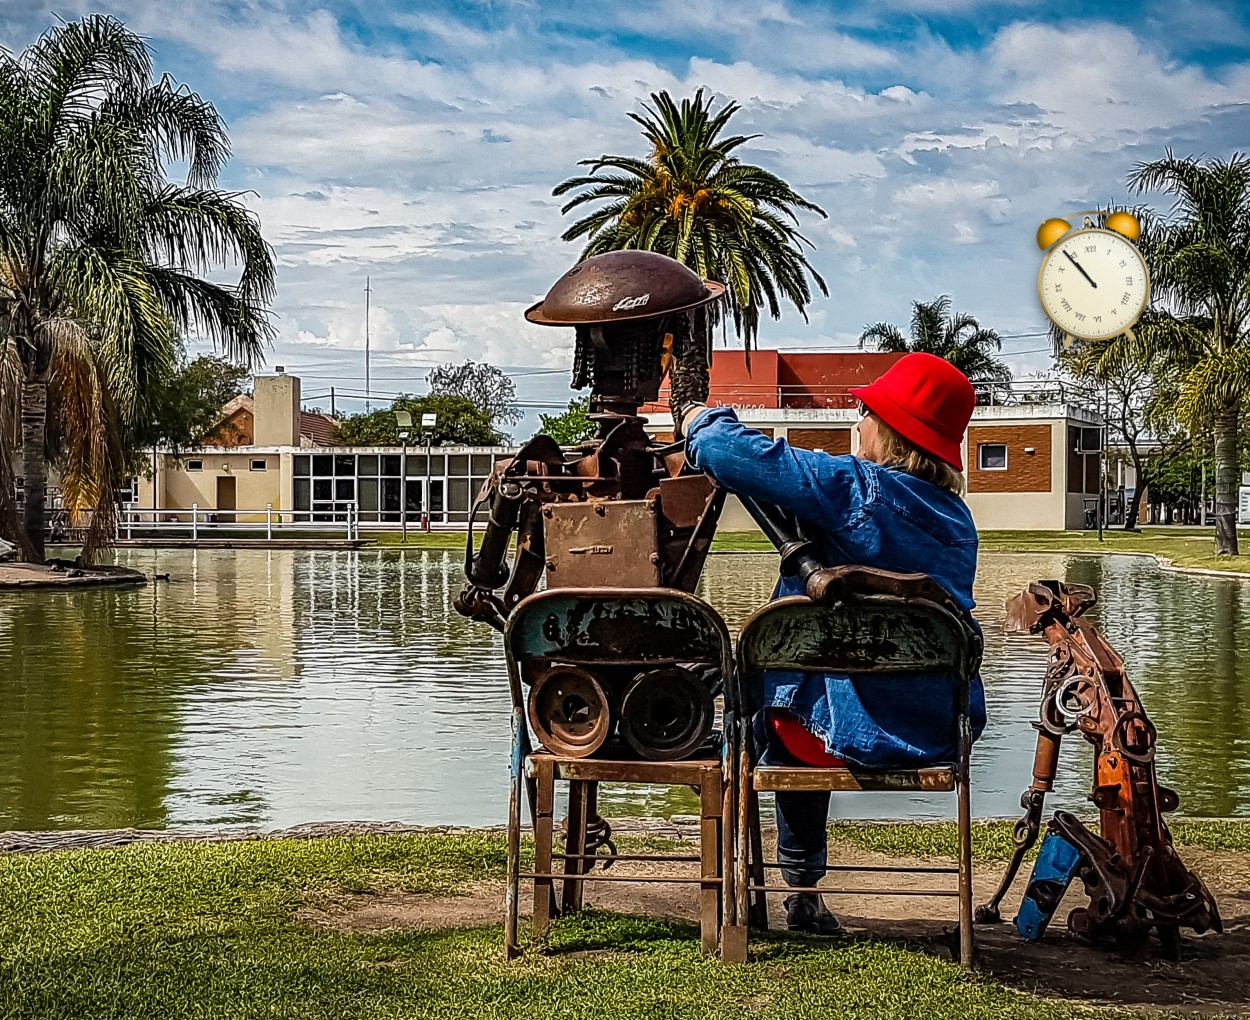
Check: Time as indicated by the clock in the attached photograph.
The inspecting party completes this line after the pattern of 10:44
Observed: 10:54
